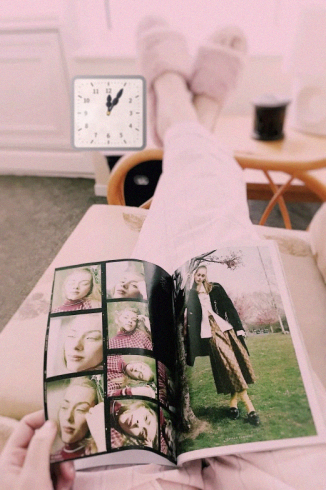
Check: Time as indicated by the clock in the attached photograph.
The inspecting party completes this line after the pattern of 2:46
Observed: 12:05
